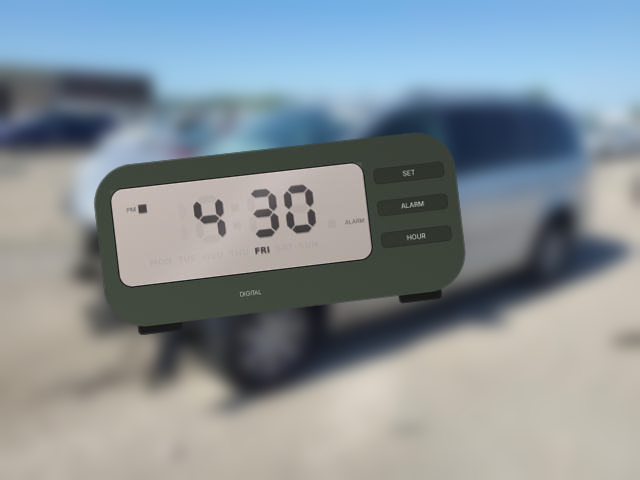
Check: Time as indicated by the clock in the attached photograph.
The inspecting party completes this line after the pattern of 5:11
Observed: 4:30
